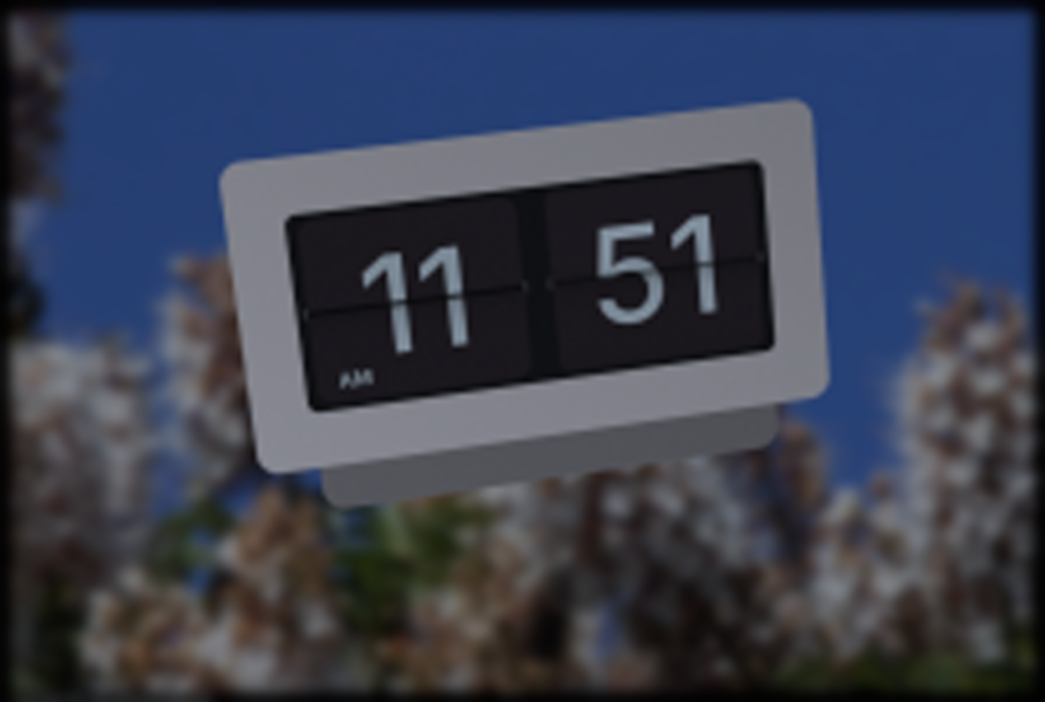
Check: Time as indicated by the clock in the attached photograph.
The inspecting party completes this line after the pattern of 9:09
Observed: 11:51
